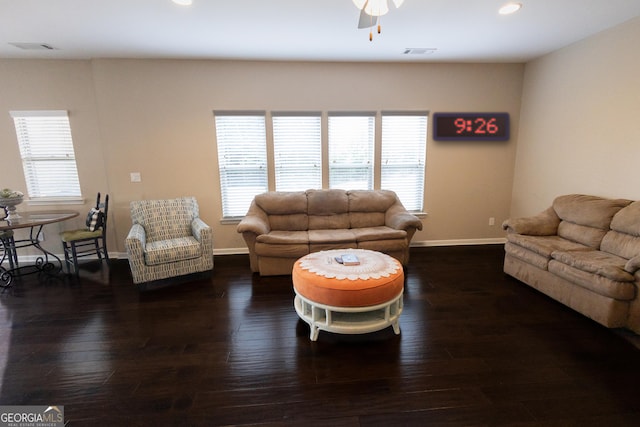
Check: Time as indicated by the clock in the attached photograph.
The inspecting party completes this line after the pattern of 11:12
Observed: 9:26
